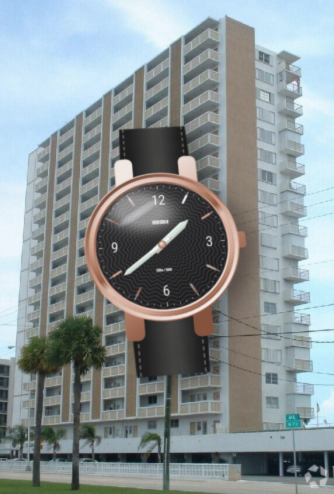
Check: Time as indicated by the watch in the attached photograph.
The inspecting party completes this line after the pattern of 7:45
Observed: 1:39
